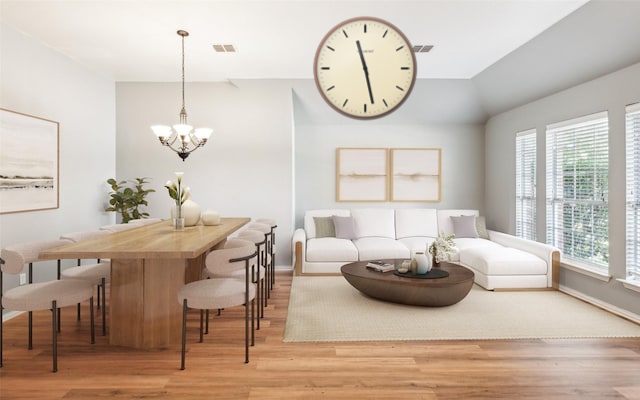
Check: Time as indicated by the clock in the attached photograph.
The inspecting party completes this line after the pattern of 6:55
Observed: 11:28
